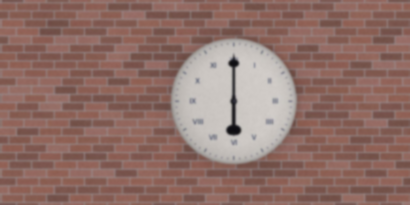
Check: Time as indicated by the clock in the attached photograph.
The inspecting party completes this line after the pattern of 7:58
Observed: 6:00
